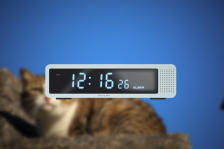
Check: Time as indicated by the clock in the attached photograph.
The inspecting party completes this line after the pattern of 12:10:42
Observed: 12:16:26
